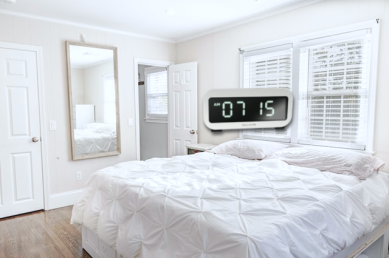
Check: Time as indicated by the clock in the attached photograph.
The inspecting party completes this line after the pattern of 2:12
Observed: 7:15
